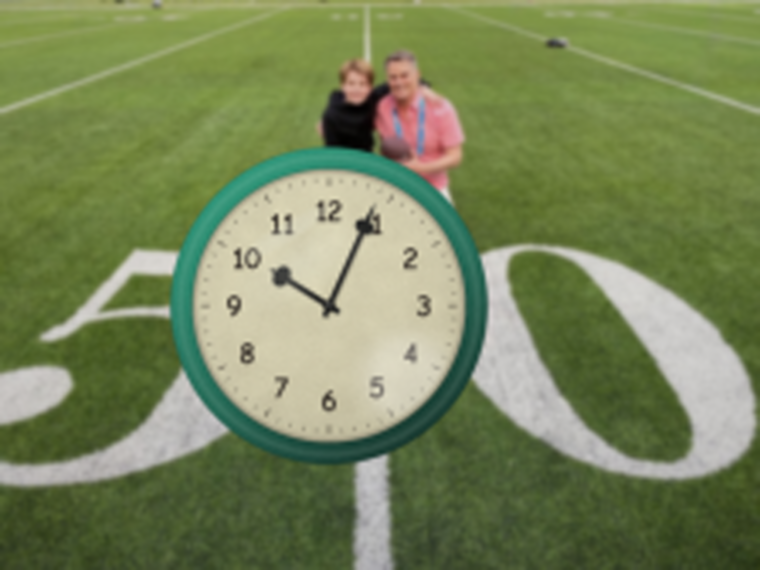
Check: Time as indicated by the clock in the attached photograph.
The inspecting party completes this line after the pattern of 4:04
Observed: 10:04
